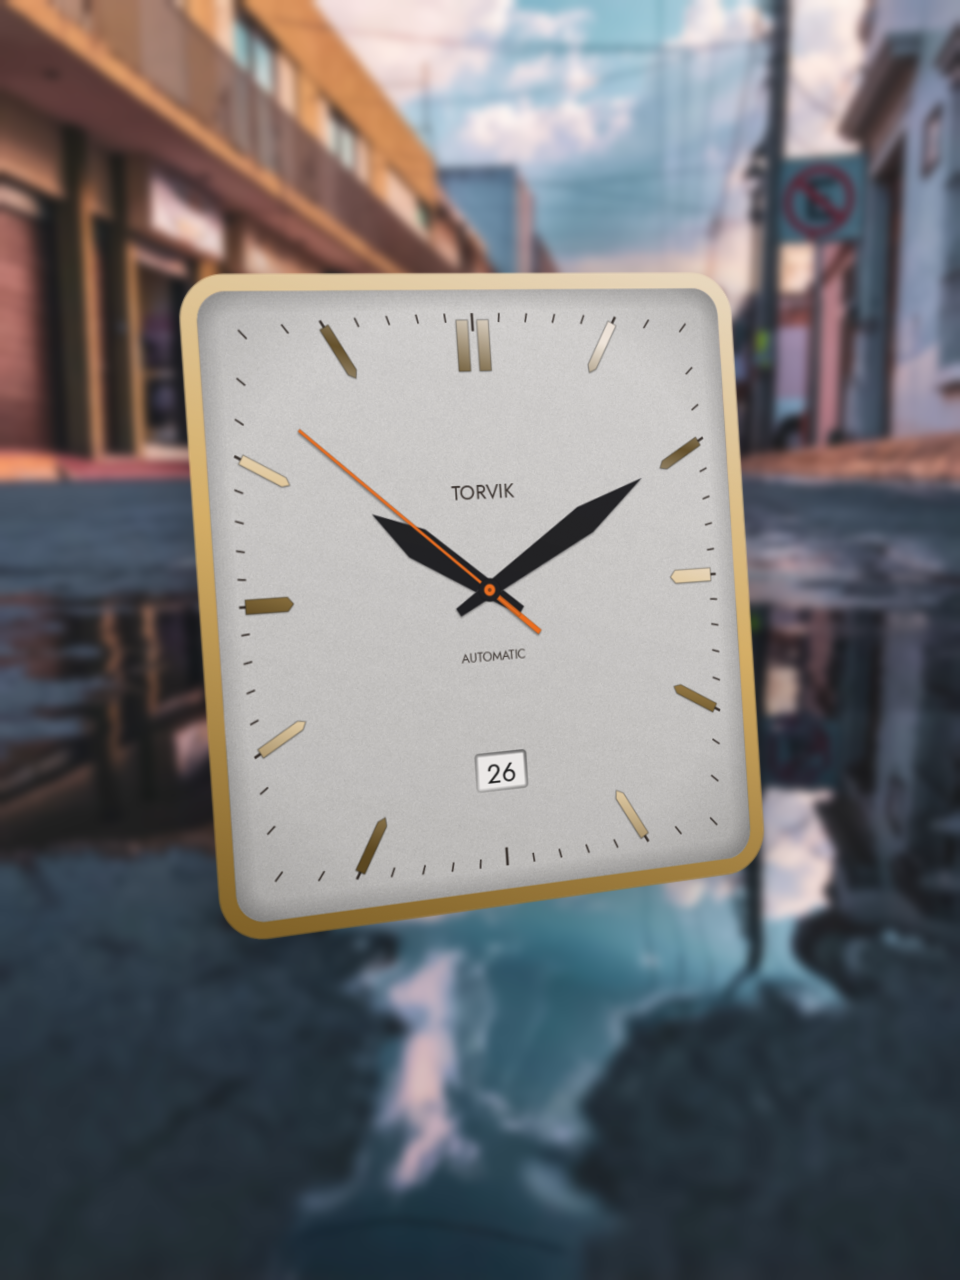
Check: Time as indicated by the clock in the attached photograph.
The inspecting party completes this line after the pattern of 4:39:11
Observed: 10:09:52
